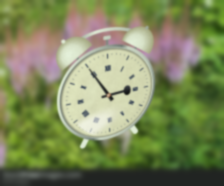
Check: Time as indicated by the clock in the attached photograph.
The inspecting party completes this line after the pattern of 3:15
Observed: 2:55
